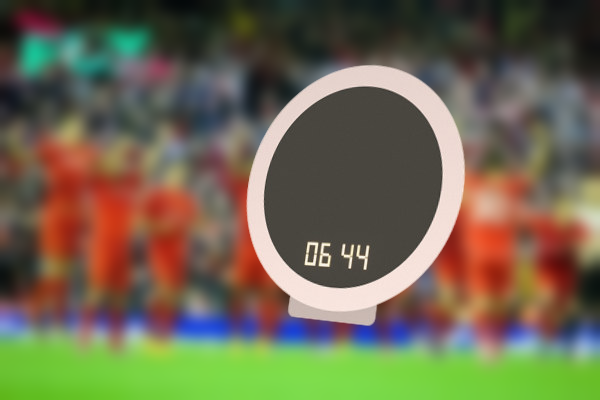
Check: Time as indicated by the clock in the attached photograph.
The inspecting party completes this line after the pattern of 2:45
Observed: 6:44
